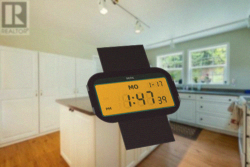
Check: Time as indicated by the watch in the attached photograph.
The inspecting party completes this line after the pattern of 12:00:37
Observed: 1:47:39
